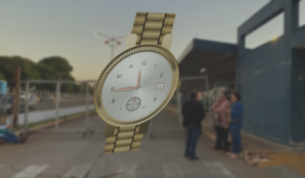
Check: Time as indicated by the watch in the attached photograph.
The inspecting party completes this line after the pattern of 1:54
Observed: 11:44
